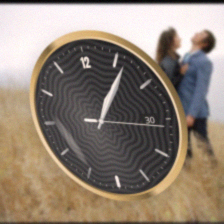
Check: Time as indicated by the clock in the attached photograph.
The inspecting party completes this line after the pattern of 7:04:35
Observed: 1:06:16
